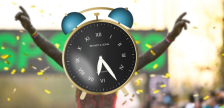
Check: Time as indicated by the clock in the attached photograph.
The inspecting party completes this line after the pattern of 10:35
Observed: 6:25
